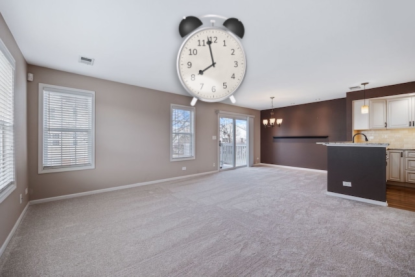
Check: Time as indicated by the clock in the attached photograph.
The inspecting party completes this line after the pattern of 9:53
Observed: 7:58
